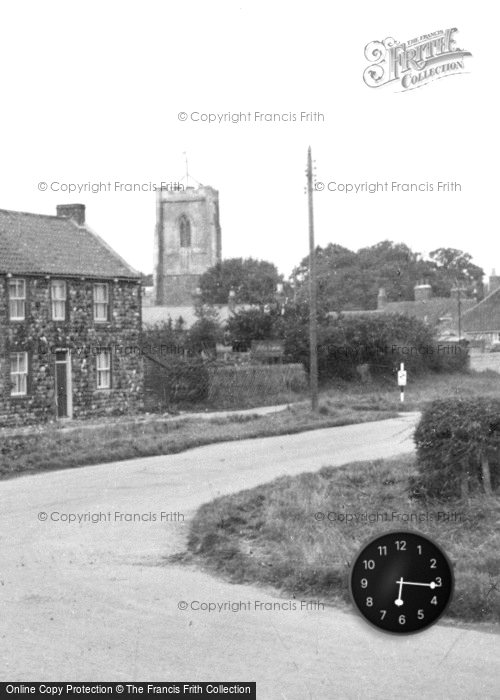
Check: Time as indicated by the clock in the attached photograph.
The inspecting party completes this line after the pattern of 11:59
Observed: 6:16
